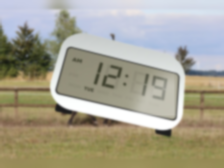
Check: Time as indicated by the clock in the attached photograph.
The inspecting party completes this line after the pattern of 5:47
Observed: 12:19
